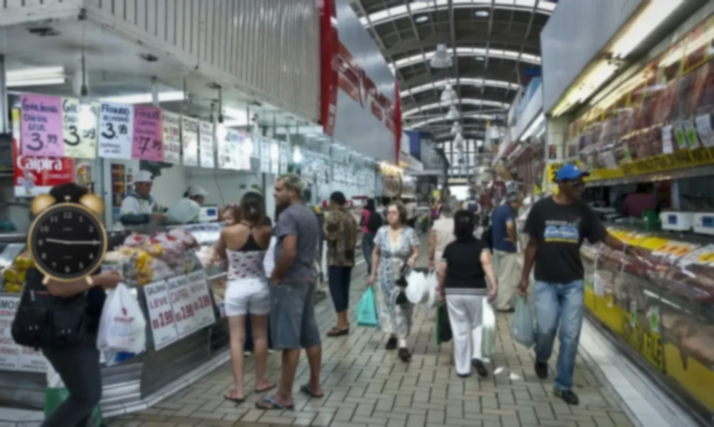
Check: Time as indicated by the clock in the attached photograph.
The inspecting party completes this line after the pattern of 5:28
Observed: 9:15
